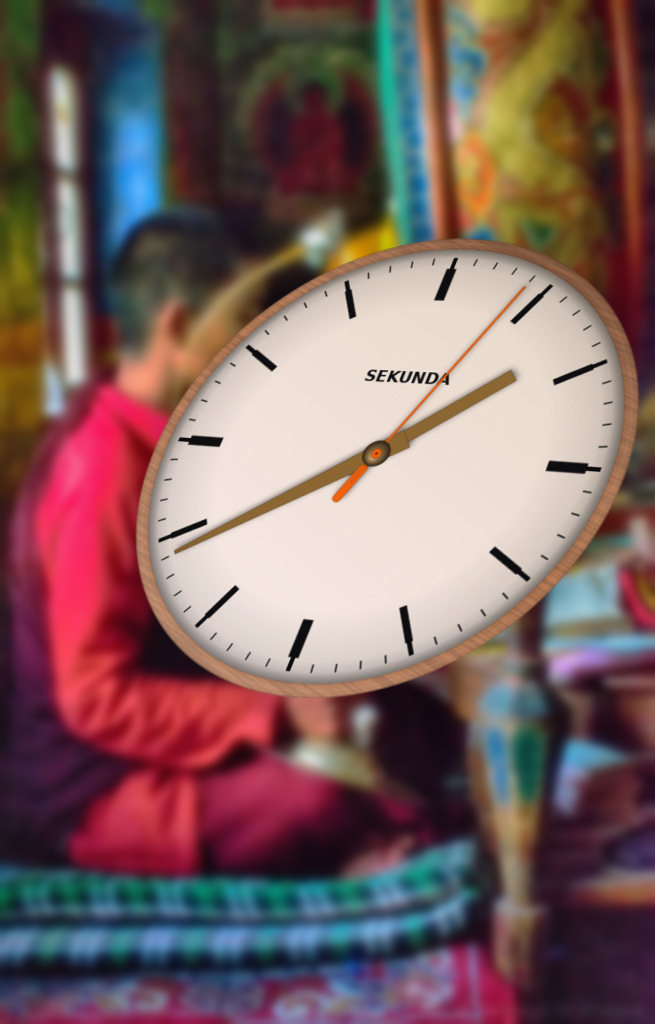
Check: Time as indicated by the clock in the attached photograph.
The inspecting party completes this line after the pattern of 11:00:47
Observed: 1:39:04
